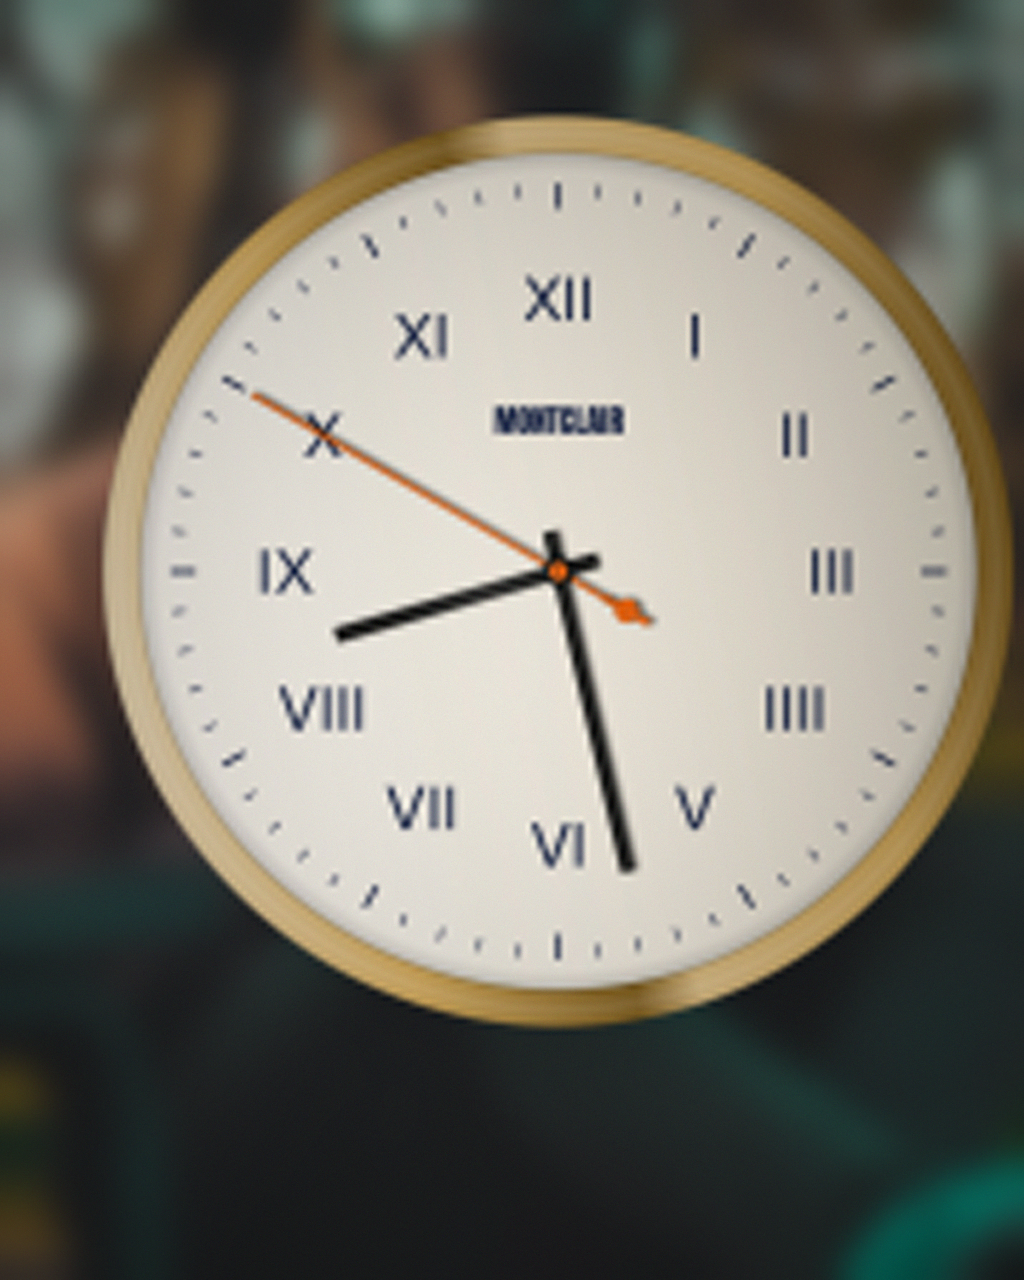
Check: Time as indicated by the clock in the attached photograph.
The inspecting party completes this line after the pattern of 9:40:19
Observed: 8:27:50
